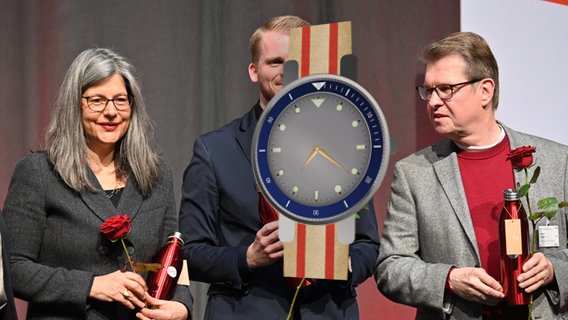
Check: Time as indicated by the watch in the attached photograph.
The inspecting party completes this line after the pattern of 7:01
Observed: 7:21
